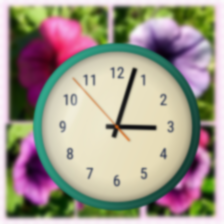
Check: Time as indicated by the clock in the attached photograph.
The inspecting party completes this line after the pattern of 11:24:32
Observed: 3:02:53
